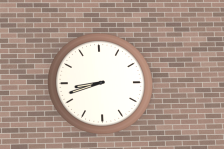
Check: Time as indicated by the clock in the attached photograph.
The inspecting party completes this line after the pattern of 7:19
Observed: 8:42
